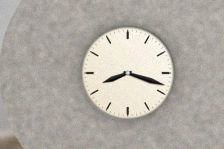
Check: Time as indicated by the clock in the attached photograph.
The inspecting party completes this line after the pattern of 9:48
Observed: 8:18
